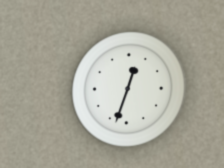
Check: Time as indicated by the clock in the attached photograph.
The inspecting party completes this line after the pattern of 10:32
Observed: 12:33
